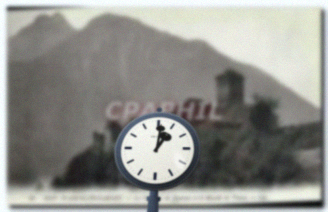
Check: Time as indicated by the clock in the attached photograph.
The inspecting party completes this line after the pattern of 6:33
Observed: 1:01
